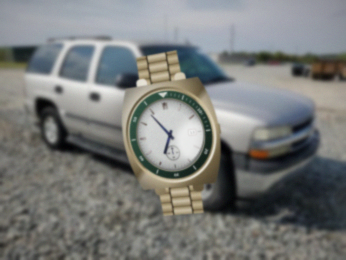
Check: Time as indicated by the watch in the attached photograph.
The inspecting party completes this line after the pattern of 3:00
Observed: 6:54
